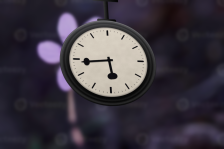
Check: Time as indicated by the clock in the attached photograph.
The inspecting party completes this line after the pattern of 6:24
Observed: 5:44
